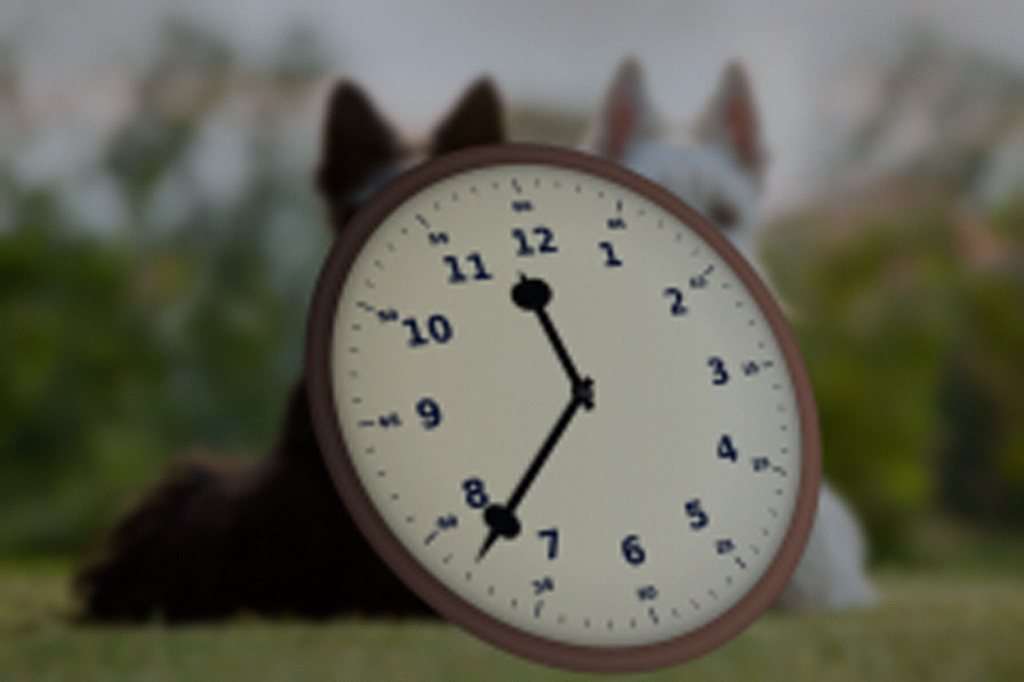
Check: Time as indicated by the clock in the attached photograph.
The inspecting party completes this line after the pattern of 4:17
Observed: 11:38
